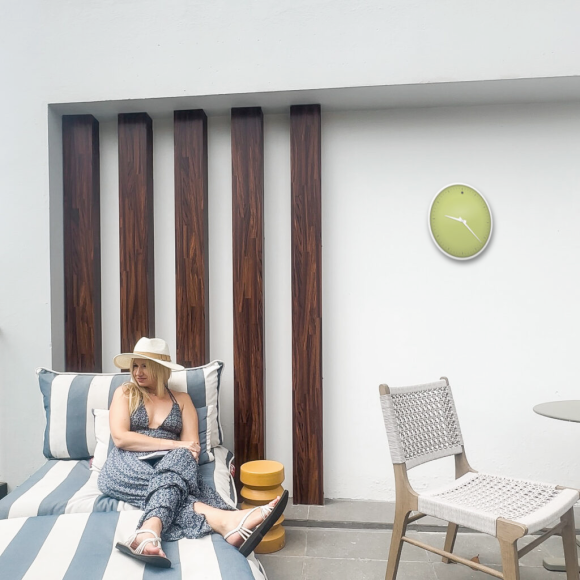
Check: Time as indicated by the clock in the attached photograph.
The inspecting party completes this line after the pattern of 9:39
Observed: 9:22
